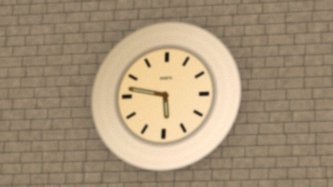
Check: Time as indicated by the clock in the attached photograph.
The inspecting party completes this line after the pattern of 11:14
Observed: 5:47
